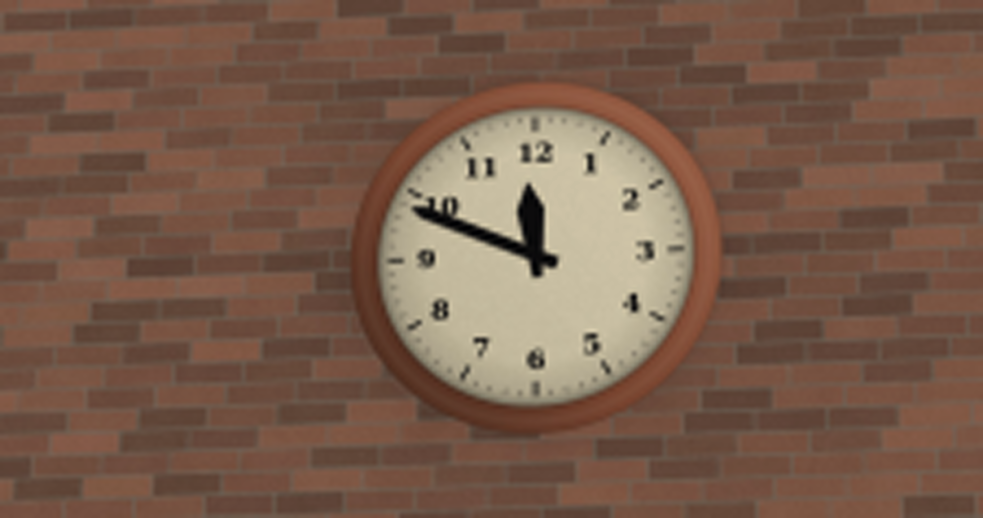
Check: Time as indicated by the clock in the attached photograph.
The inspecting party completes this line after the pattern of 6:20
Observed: 11:49
